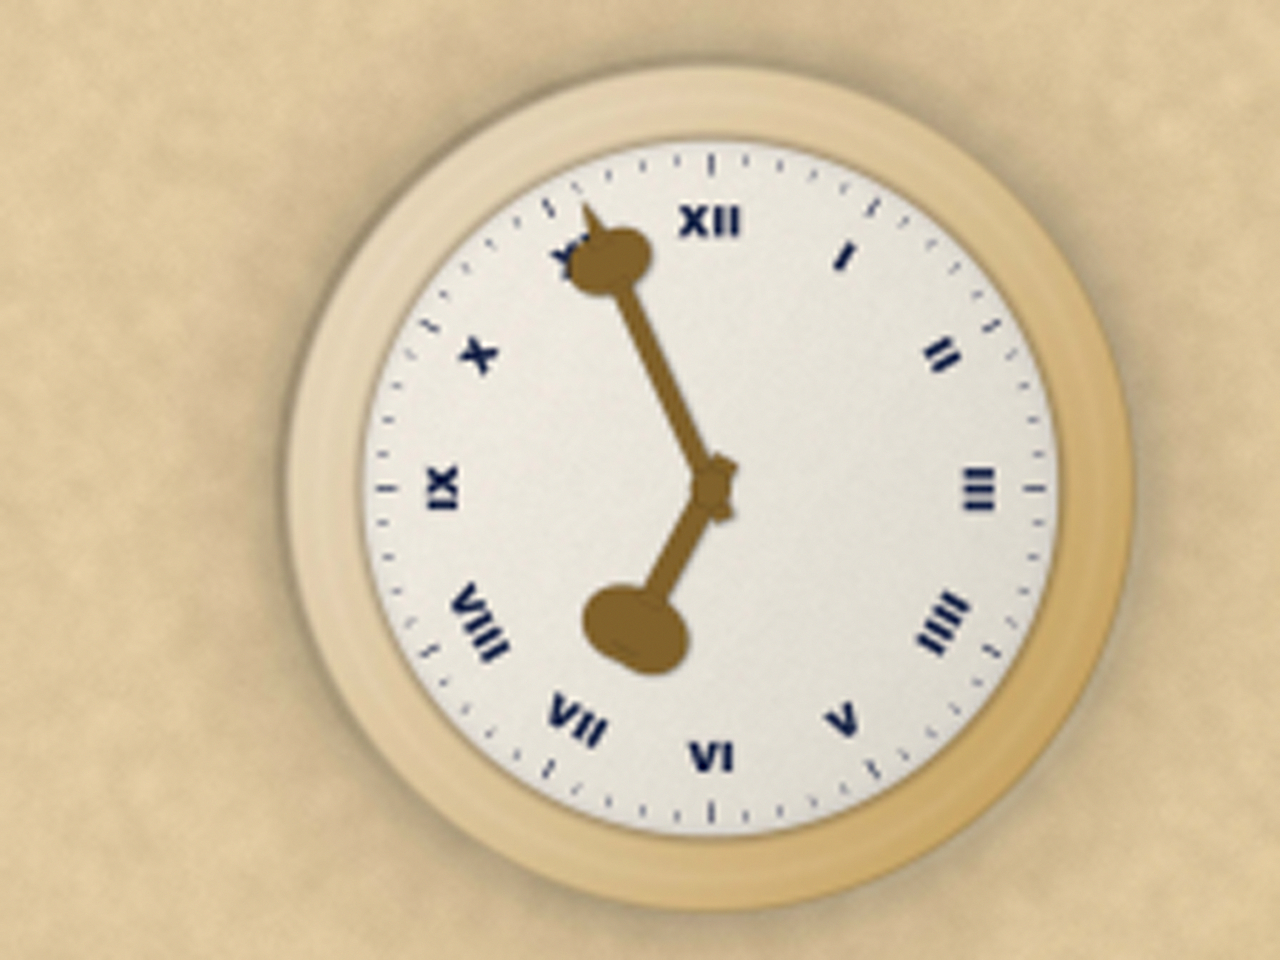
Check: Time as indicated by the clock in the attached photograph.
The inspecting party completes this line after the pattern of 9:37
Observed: 6:56
